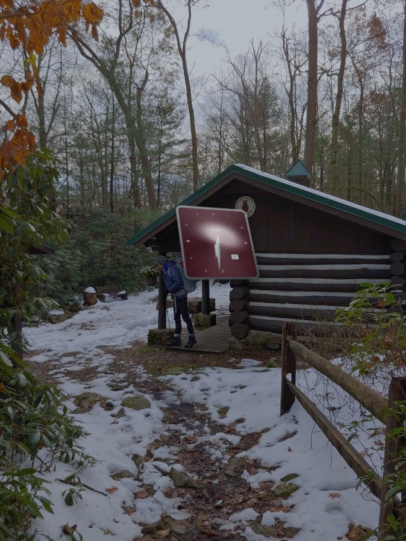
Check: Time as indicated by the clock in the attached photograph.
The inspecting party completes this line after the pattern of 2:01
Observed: 6:31
